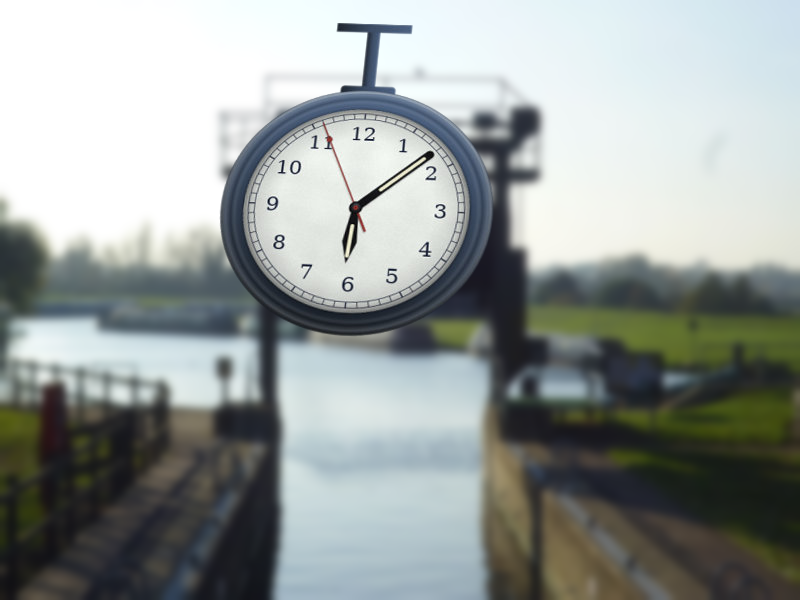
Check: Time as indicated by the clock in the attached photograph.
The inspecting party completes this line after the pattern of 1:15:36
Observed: 6:07:56
